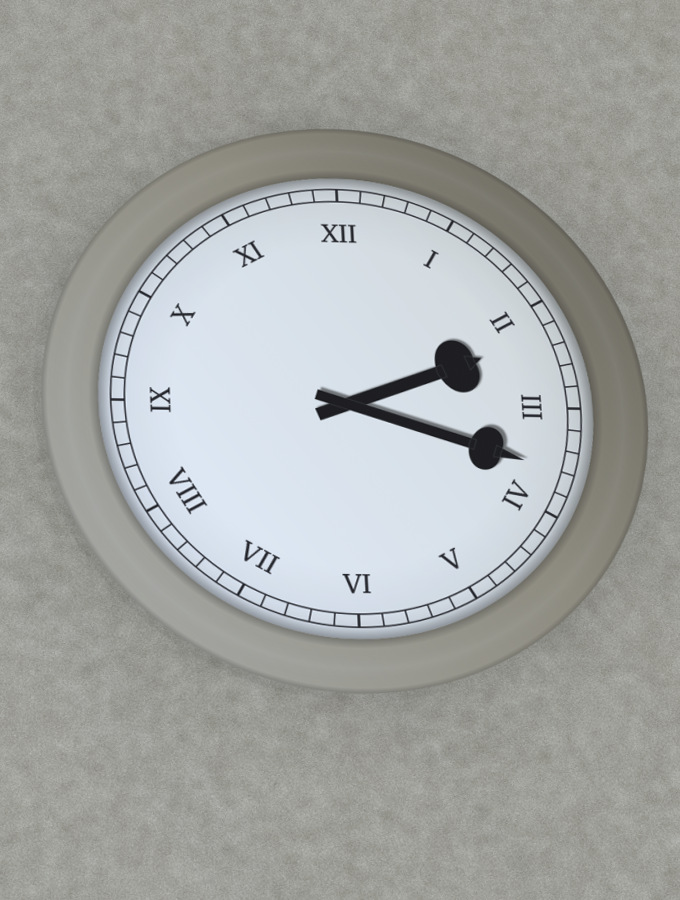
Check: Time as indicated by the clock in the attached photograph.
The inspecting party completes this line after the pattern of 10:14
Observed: 2:18
